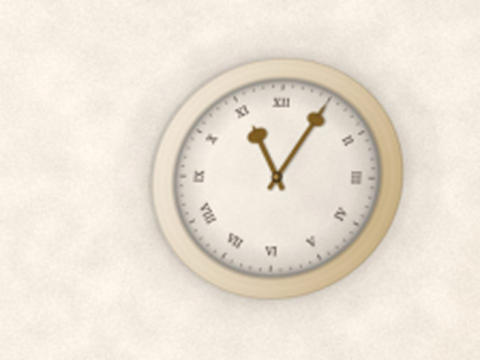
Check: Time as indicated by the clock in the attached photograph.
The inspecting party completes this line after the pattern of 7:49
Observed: 11:05
